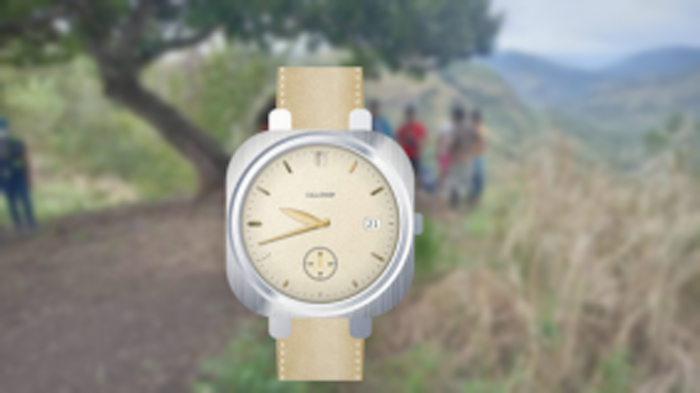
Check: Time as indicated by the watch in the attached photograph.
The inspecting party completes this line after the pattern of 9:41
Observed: 9:42
